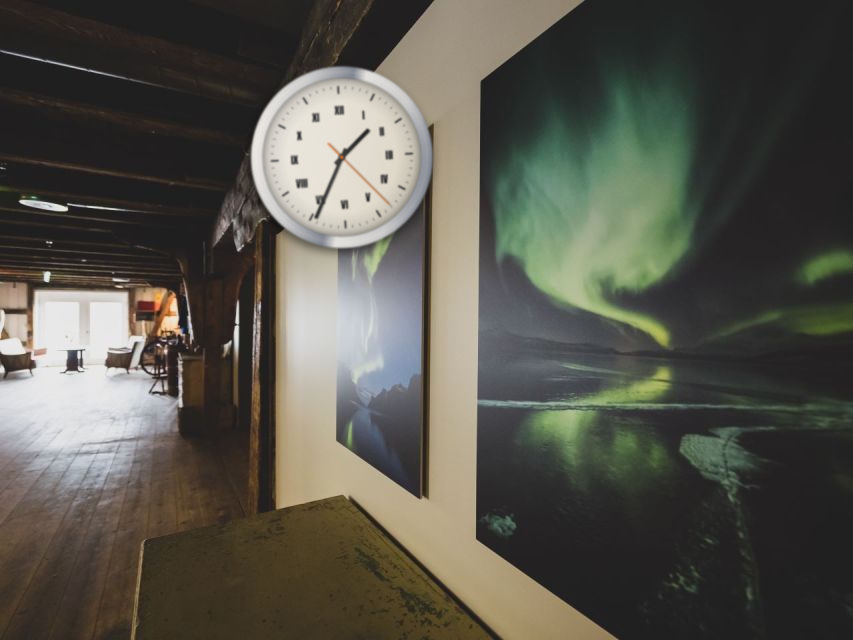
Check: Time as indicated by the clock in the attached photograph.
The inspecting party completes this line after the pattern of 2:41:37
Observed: 1:34:23
